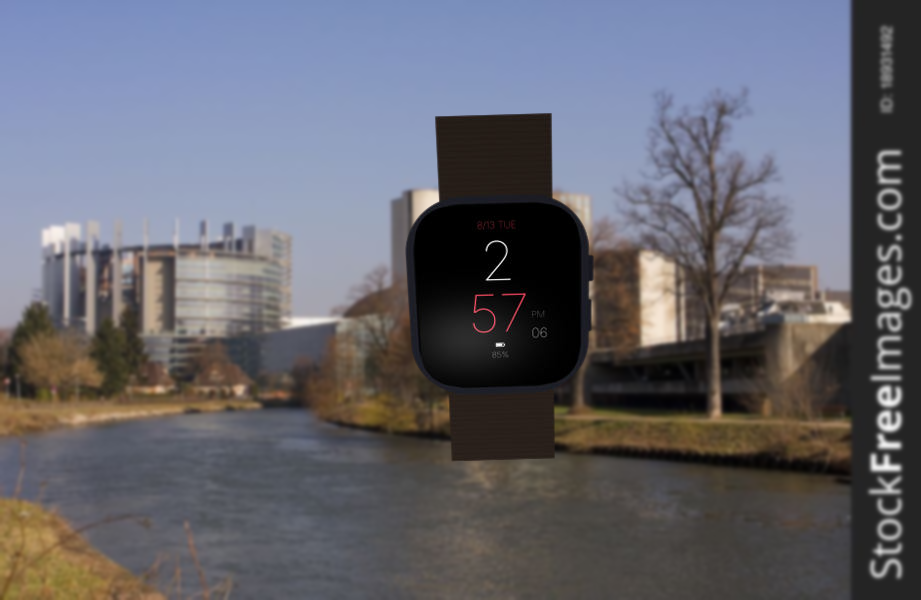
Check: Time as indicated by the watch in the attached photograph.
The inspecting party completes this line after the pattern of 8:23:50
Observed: 2:57:06
